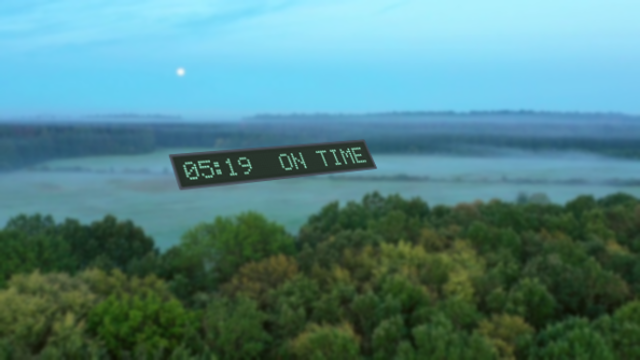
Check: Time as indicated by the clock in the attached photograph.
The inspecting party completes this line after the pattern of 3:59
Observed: 5:19
